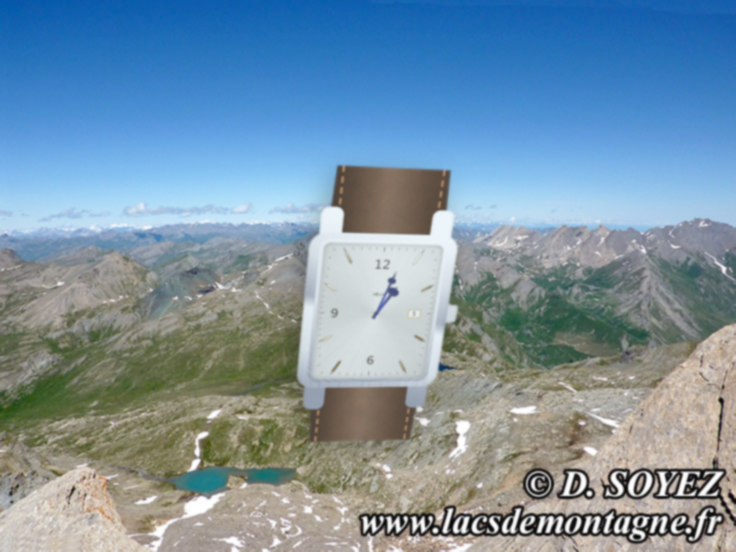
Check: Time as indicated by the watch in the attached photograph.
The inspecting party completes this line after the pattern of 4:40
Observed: 1:03
